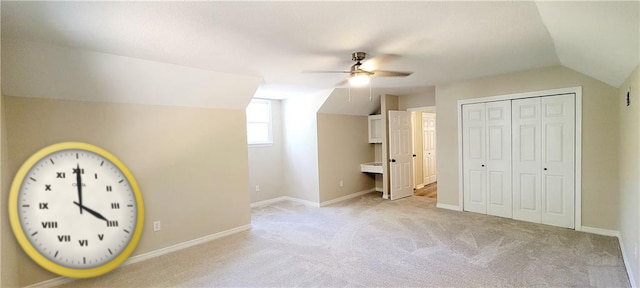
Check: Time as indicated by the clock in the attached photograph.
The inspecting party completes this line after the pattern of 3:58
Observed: 4:00
